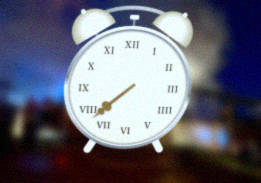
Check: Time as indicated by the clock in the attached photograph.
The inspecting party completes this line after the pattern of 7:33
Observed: 7:38
